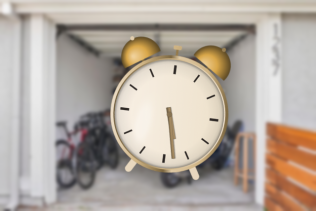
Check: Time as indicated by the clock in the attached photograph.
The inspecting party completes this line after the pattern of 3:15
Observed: 5:28
